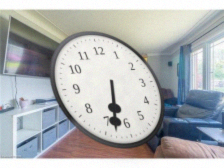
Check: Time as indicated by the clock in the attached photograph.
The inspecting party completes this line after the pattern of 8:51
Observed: 6:33
